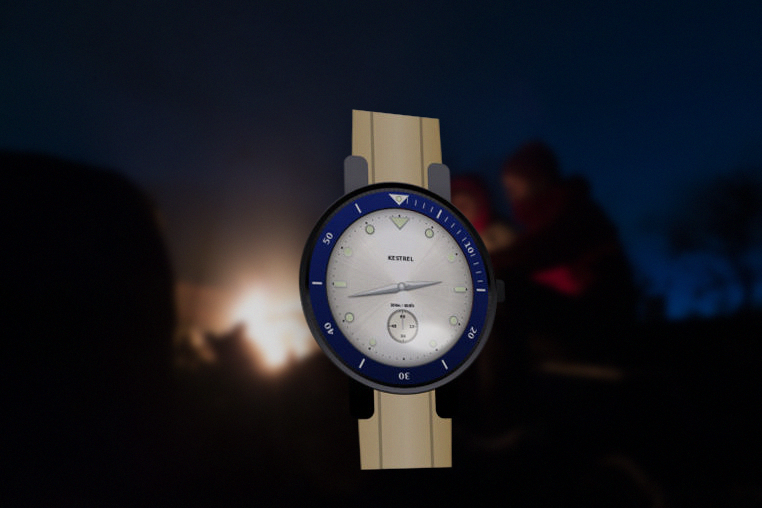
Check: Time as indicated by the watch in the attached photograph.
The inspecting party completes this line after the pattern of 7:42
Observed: 2:43
